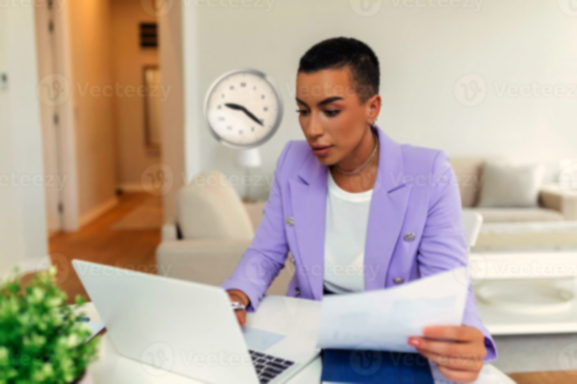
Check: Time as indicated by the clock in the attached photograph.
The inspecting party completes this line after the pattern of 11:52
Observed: 9:21
